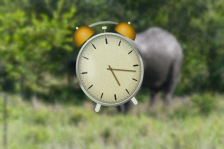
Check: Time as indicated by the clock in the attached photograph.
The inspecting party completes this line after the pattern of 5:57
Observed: 5:17
